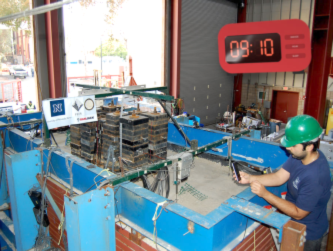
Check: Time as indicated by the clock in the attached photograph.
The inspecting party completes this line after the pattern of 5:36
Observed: 9:10
